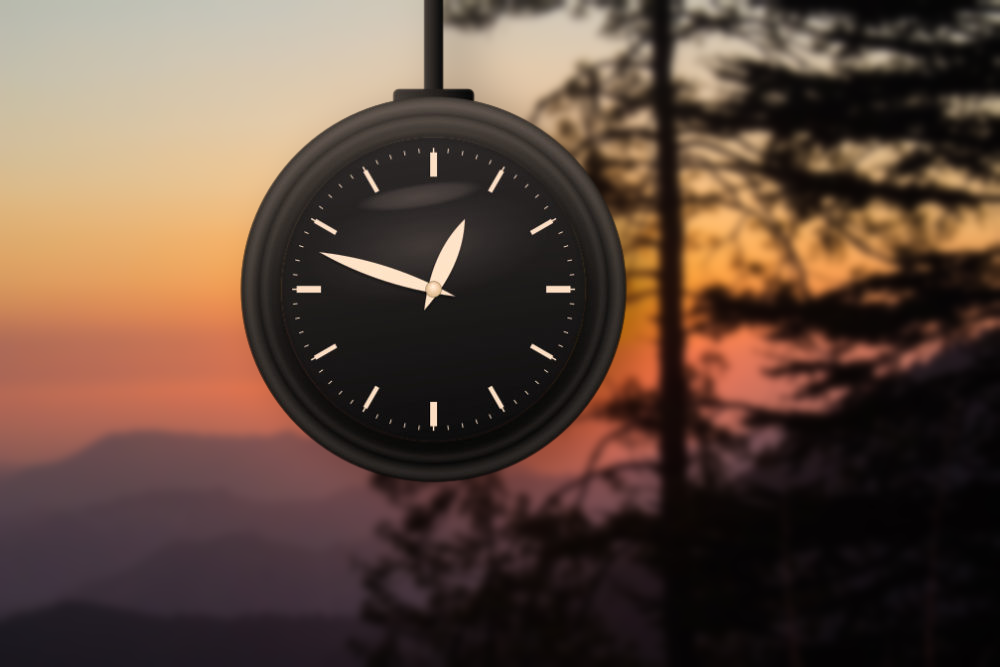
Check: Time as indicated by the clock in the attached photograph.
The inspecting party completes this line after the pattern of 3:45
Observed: 12:48
